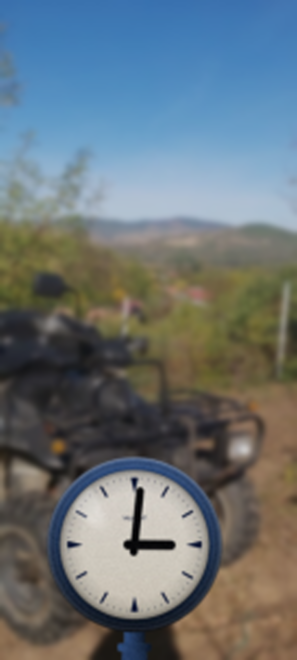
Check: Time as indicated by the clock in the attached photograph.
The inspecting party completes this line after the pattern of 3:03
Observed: 3:01
